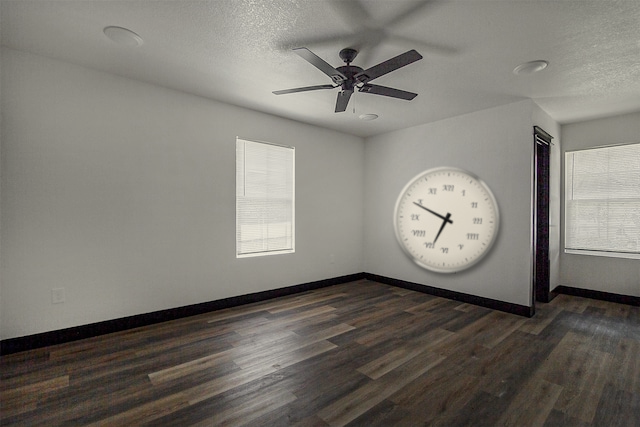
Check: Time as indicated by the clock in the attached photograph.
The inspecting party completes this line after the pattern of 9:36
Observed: 6:49
